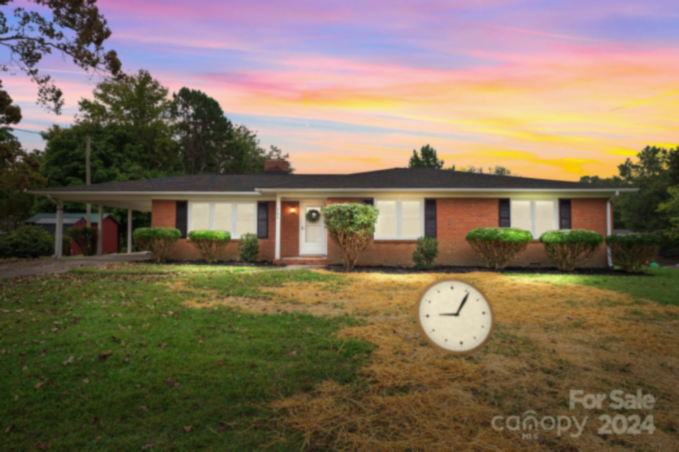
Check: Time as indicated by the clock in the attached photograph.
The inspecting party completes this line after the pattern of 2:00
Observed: 9:06
